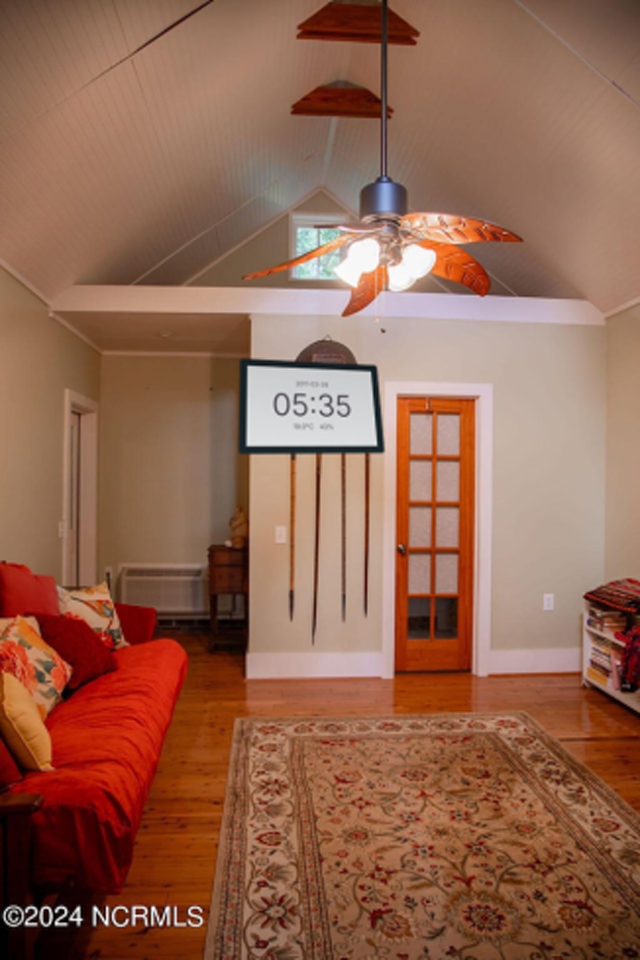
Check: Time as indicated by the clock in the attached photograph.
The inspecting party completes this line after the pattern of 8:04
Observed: 5:35
